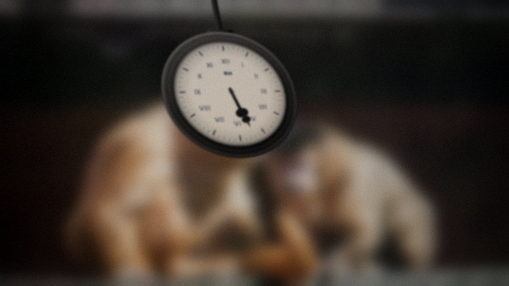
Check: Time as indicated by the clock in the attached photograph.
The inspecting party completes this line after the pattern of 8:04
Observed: 5:27
